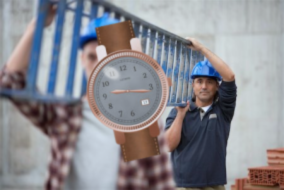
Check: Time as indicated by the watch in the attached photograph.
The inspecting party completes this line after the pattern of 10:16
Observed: 9:17
